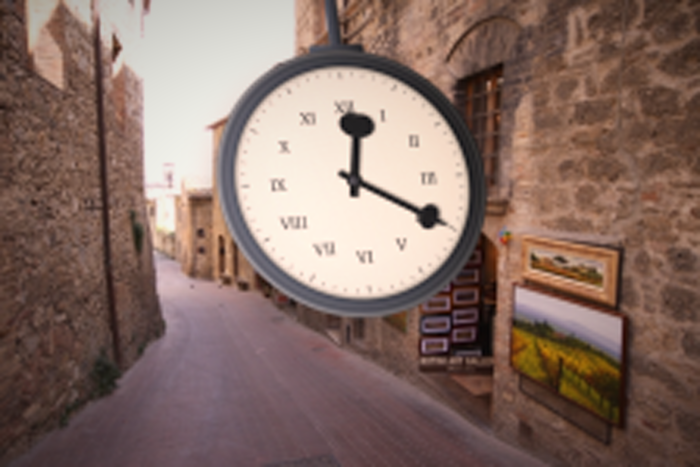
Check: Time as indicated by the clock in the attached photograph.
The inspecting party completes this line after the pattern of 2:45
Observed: 12:20
